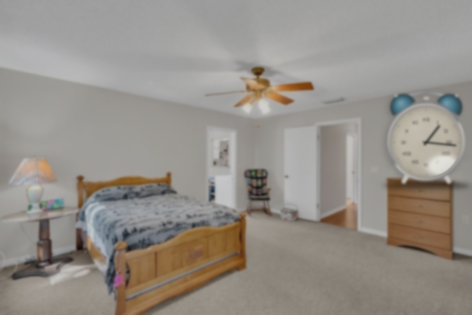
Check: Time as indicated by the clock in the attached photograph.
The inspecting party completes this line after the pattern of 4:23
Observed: 1:16
